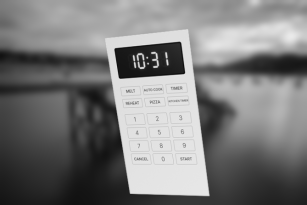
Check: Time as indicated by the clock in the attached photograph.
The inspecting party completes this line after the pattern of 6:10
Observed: 10:31
